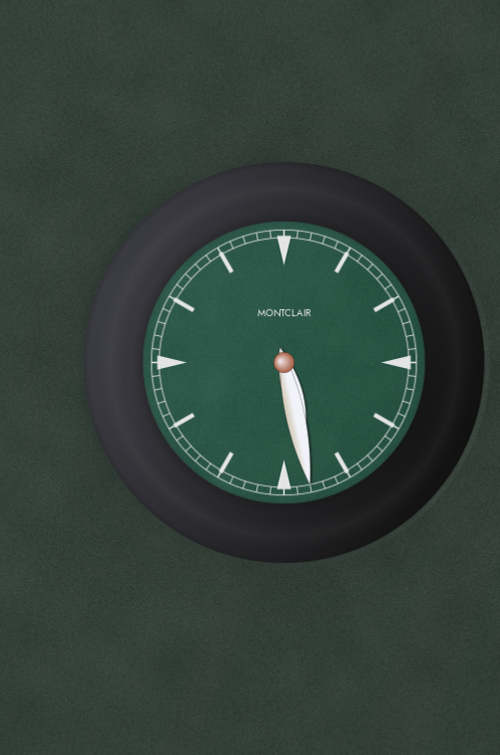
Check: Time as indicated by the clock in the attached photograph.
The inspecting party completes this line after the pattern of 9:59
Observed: 5:28
